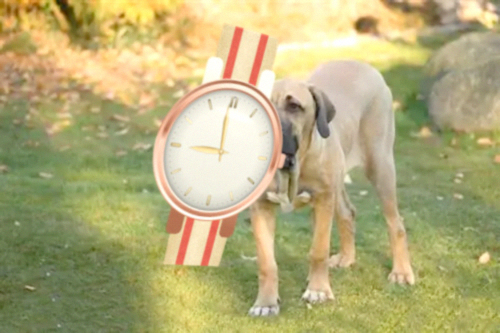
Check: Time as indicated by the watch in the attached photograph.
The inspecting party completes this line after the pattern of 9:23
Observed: 8:59
